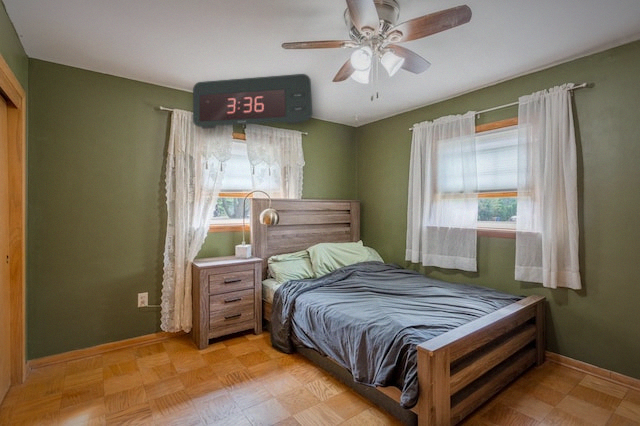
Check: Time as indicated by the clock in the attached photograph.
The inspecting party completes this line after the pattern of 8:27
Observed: 3:36
